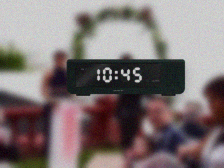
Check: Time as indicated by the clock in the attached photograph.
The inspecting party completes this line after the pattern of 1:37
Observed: 10:45
